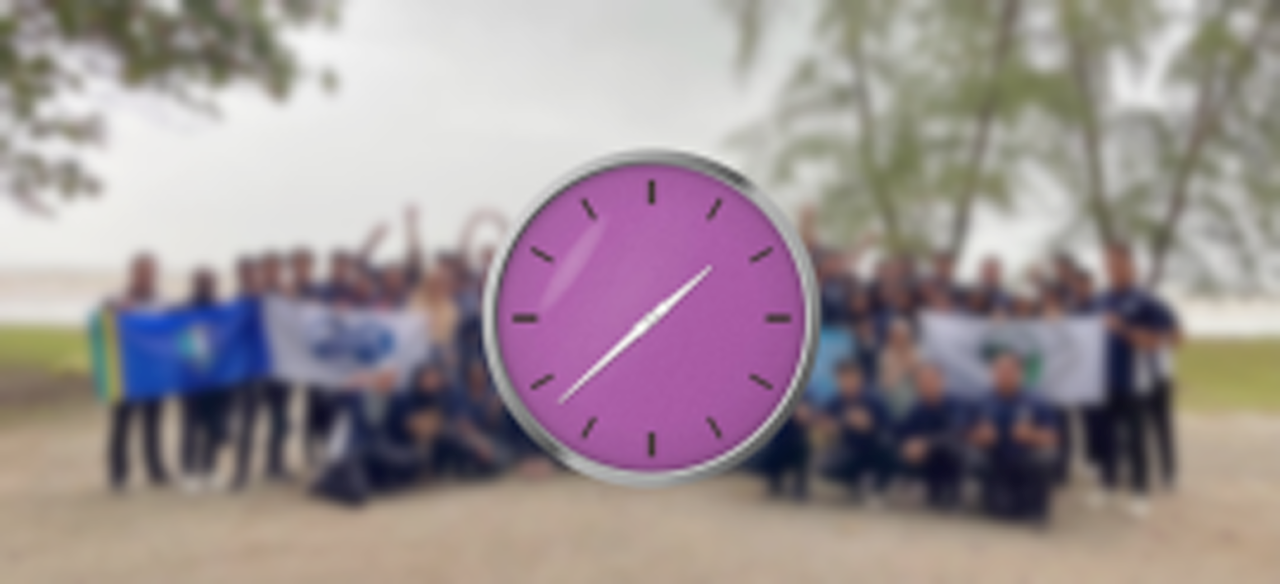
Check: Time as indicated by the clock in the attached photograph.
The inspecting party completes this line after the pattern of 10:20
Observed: 1:38
